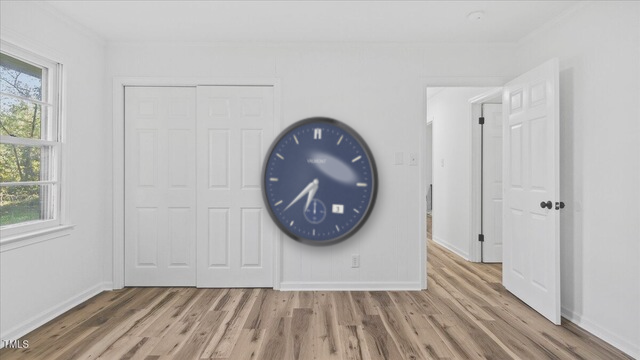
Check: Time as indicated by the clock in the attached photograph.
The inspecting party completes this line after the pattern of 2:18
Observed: 6:38
